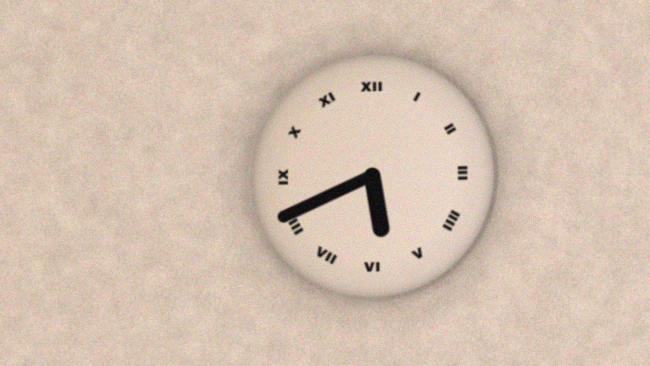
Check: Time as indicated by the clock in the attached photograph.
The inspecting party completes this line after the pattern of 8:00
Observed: 5:41
